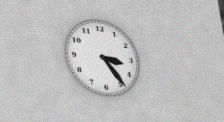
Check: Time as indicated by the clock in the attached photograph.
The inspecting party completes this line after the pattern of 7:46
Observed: 3:24
